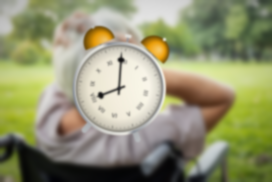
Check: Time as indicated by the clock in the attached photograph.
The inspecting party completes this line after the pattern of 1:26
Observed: 7:59
